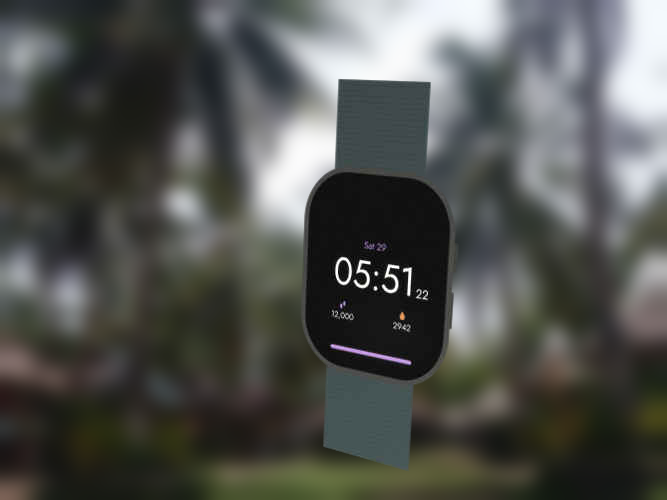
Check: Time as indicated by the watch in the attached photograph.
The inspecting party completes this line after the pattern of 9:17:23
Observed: 5:51:22
